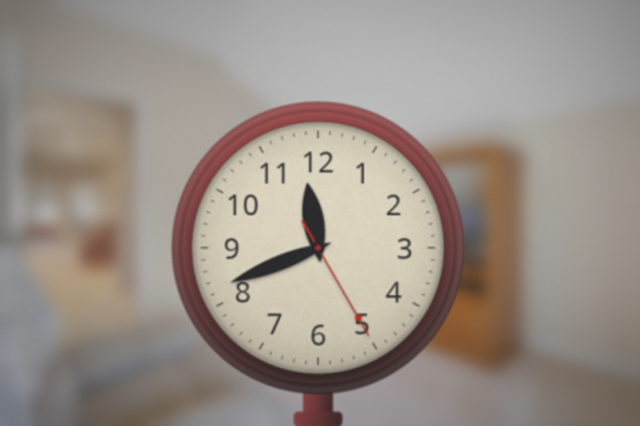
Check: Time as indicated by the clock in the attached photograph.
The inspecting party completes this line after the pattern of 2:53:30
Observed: 11:41:25
